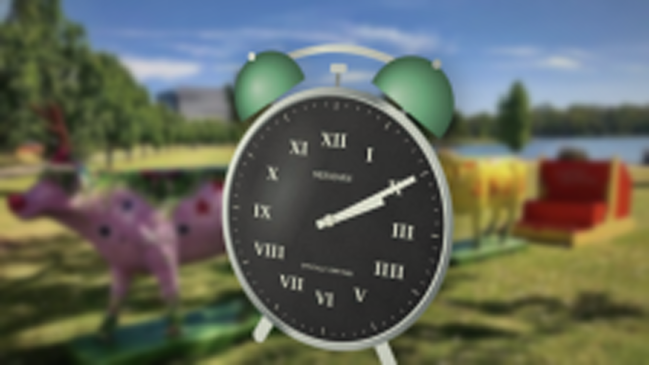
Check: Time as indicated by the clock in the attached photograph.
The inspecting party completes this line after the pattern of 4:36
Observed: 2:10
